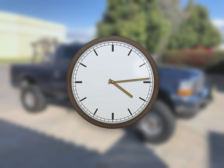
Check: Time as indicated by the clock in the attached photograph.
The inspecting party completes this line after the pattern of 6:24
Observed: 4:14
